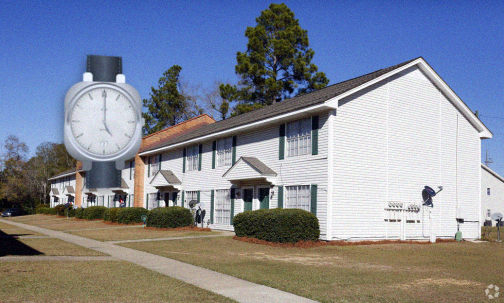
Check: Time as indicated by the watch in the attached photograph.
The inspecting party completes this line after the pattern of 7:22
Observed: 5:00
